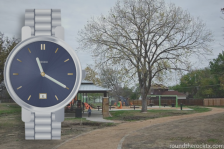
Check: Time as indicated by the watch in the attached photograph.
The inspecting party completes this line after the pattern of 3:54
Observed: 11:20
